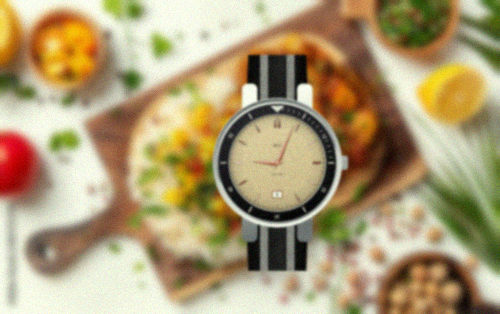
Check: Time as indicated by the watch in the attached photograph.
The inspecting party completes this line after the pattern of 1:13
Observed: 9:04
